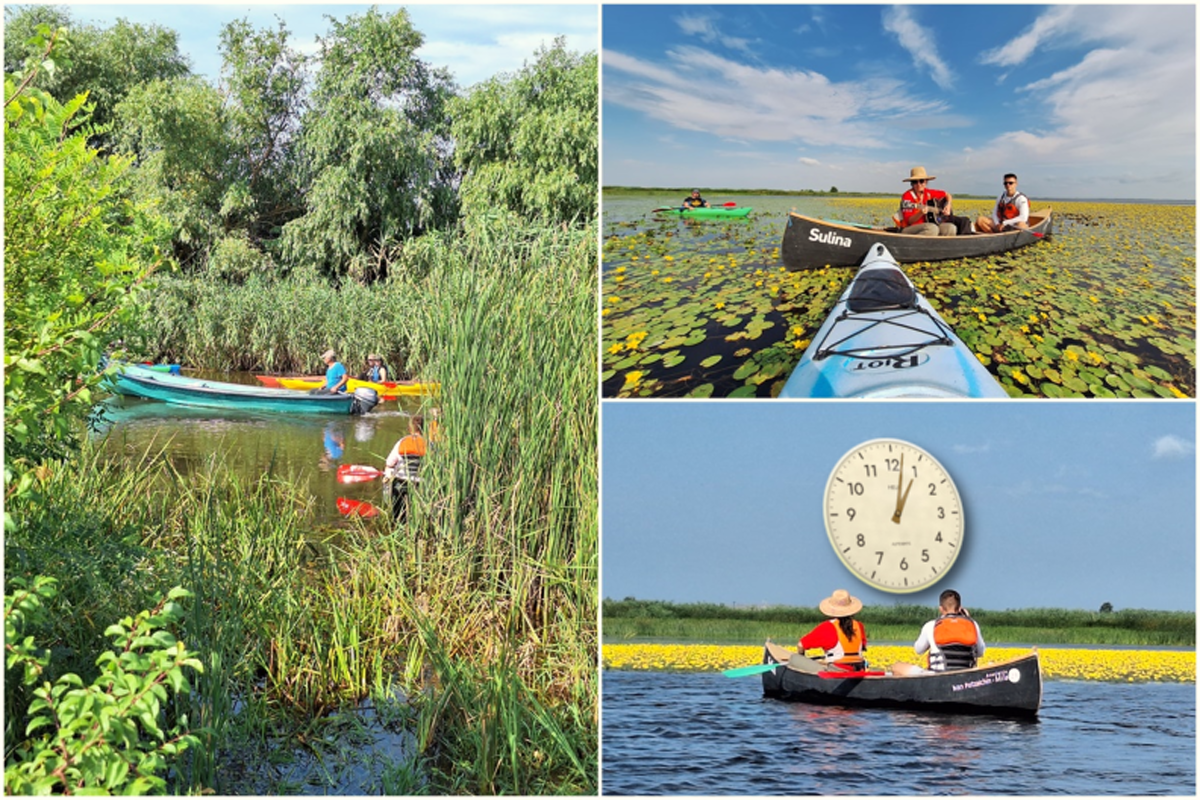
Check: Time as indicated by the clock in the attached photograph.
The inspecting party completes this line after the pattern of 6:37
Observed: 1:02
